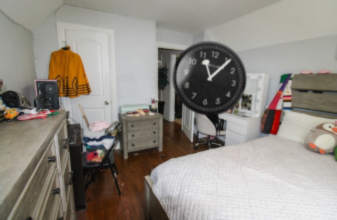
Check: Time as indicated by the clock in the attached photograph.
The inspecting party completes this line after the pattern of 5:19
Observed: 11:06
